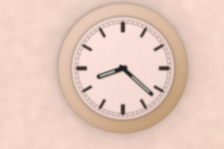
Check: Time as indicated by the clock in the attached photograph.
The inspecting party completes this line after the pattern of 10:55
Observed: 8:22
